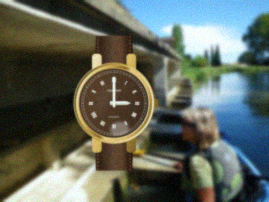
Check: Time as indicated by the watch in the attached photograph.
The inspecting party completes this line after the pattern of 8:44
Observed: 3:00
